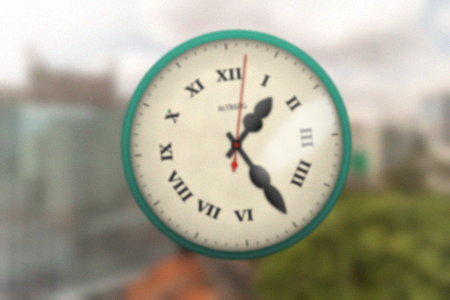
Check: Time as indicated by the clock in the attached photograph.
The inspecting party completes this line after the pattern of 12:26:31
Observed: 1:25:02
